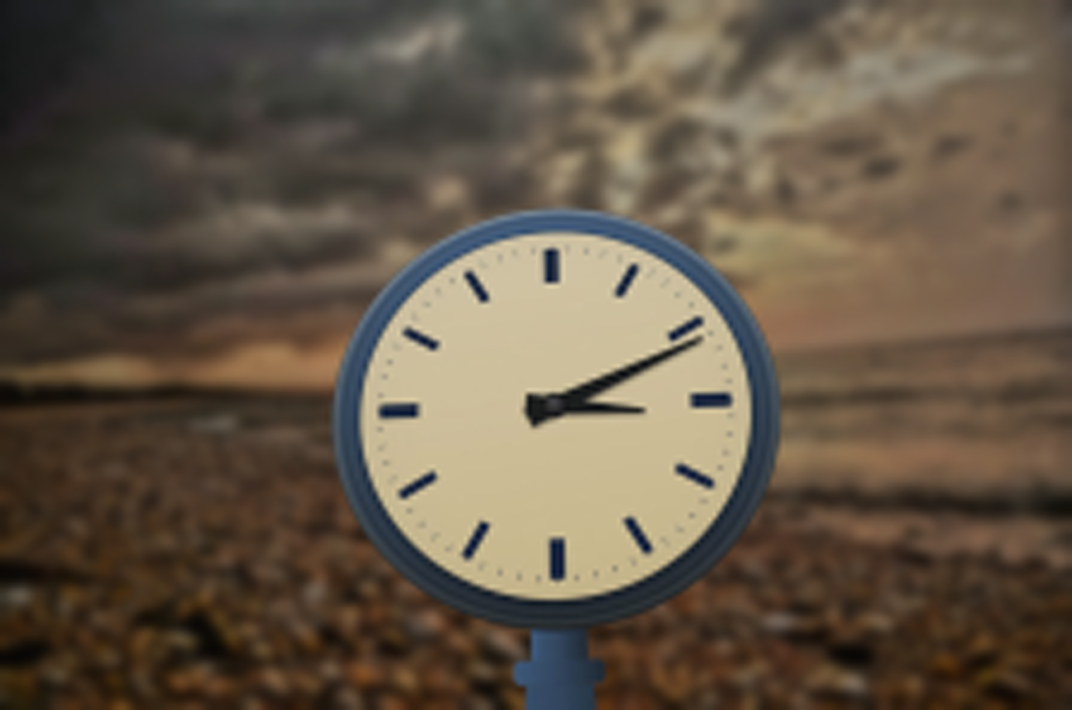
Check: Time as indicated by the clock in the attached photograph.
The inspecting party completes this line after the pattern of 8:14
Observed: 3:11
